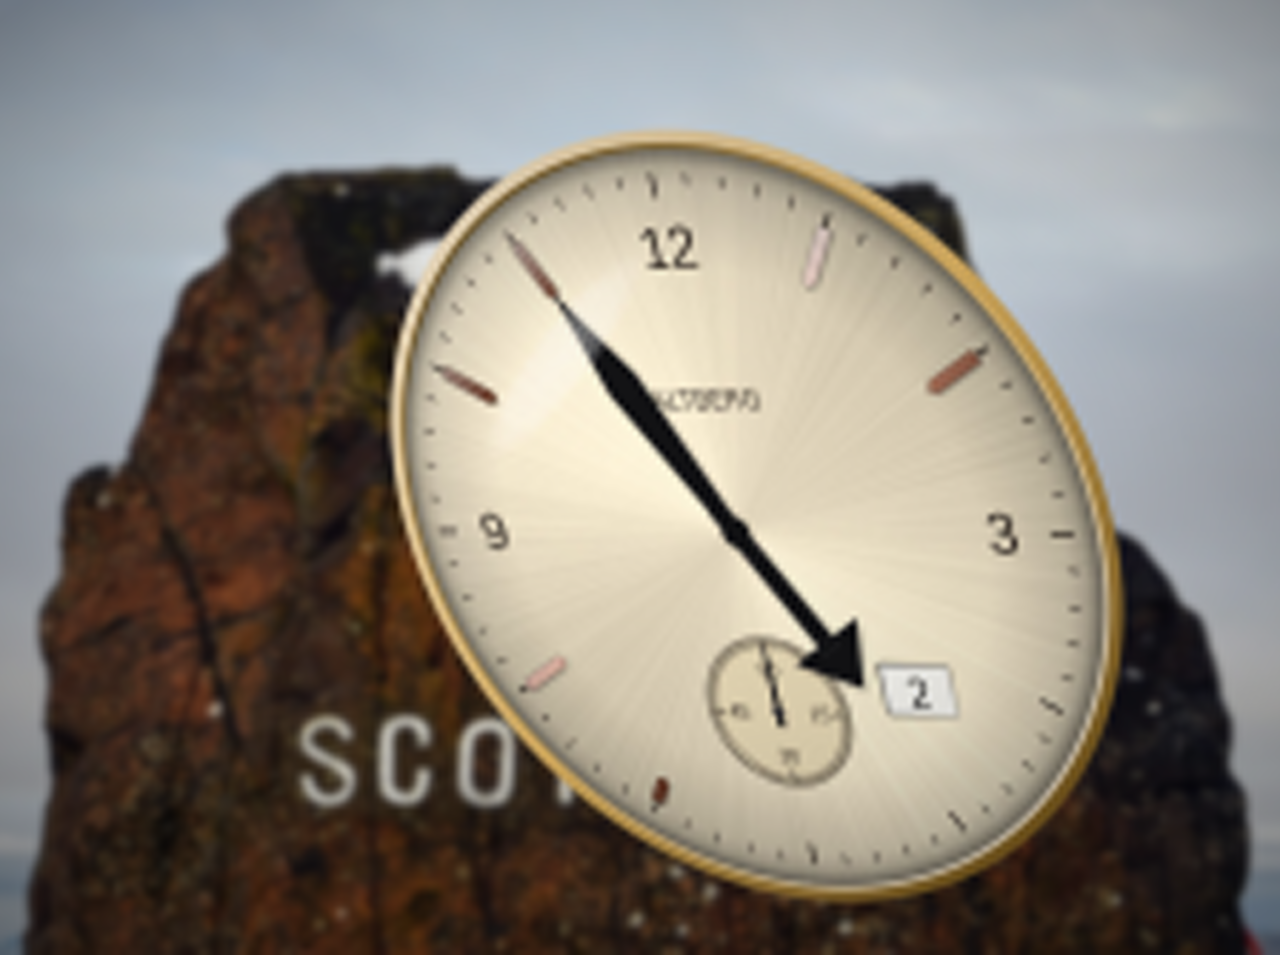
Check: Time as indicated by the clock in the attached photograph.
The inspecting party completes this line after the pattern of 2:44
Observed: 4:55
